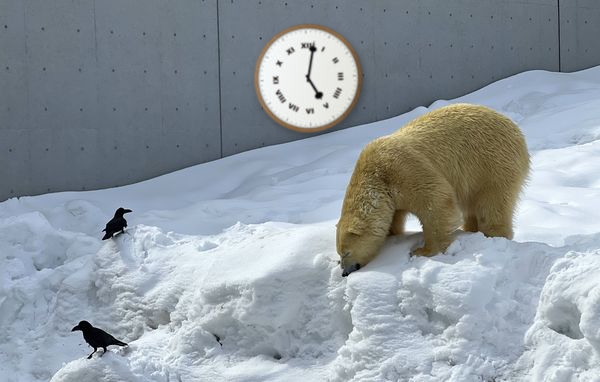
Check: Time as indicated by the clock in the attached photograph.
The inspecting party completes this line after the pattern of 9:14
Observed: 5:02
